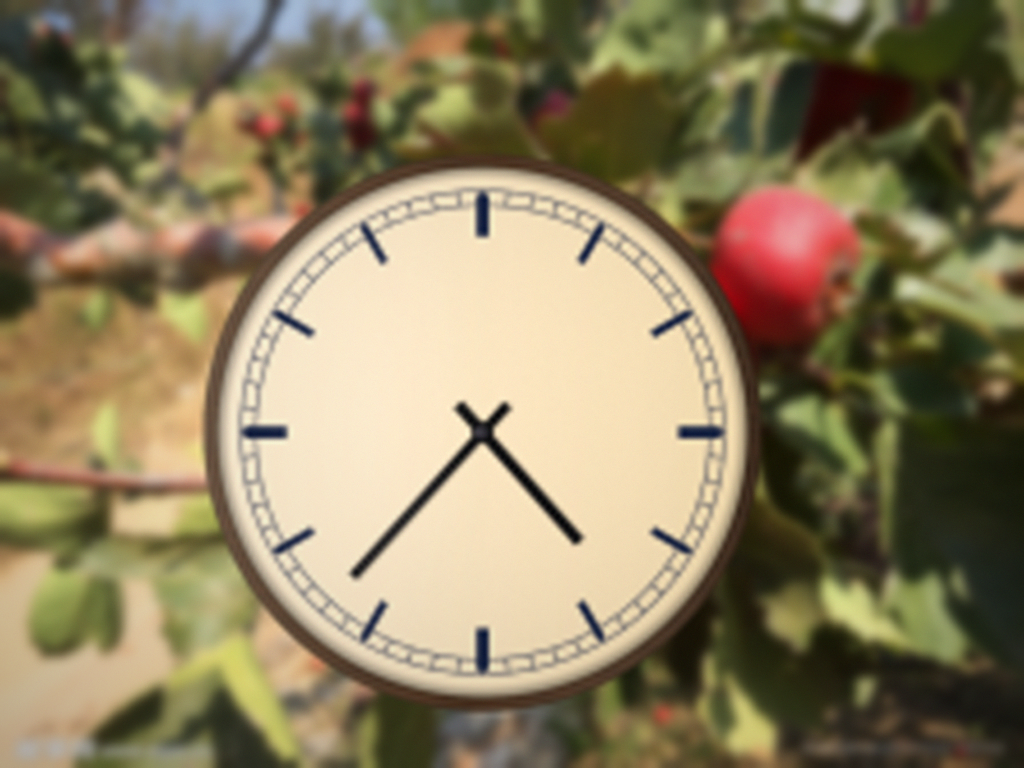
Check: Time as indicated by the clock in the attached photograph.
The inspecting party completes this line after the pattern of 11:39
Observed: 4:37
